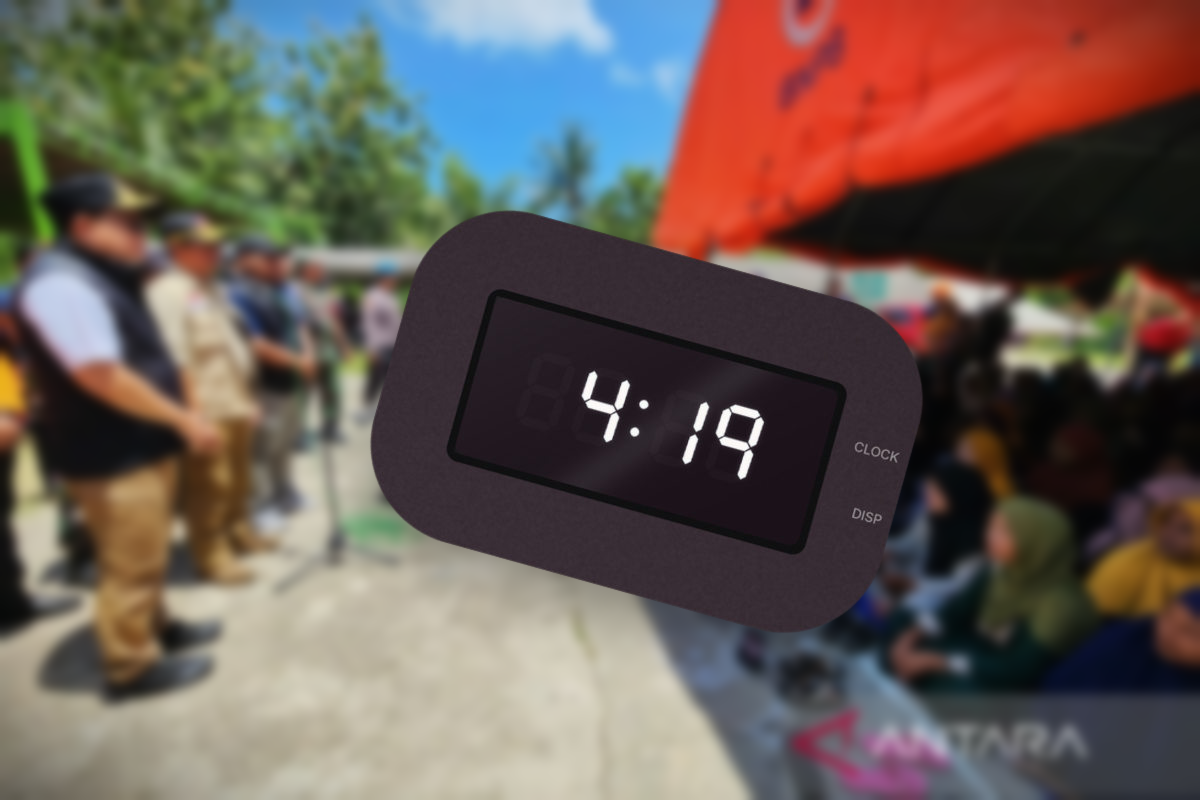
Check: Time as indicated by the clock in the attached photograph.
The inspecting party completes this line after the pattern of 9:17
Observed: 4:19
